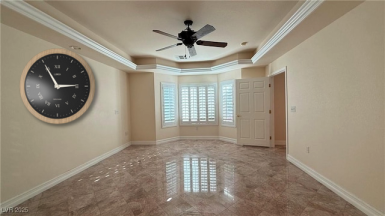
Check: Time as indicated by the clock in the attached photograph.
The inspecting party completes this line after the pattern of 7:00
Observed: 2:55
